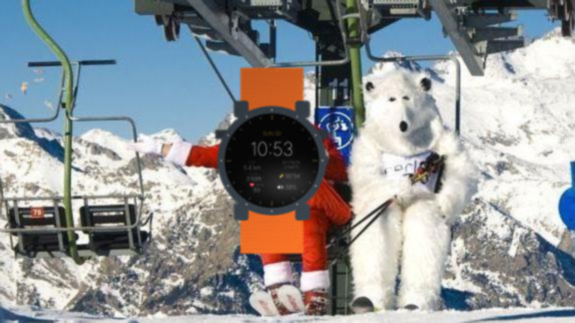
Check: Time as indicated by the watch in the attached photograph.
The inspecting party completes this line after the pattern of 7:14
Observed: 10:53
